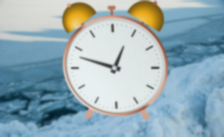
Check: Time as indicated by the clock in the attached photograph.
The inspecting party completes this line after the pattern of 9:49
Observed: 12:48
